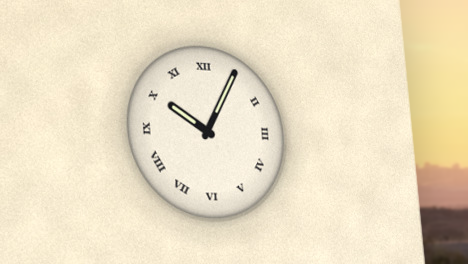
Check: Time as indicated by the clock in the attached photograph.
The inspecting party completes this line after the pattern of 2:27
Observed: 10:05
